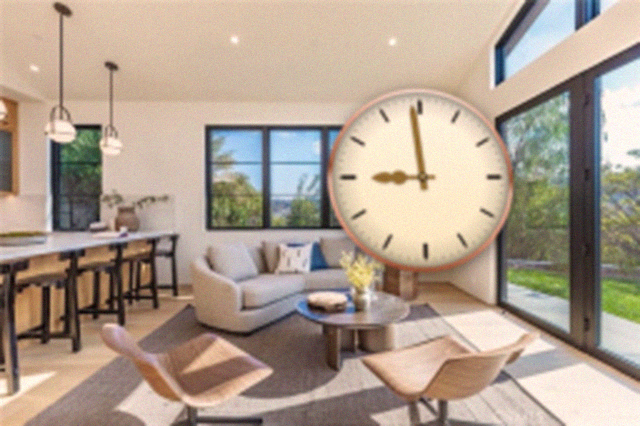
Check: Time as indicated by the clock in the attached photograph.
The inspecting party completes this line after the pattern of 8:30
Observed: 8:59
